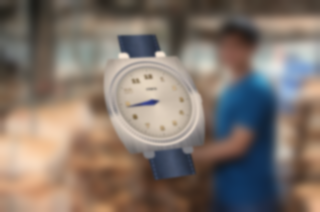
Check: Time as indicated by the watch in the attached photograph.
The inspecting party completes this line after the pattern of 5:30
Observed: 8:44
